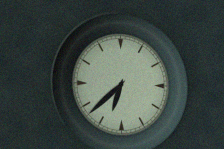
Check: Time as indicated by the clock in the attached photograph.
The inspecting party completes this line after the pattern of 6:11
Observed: 6:38
